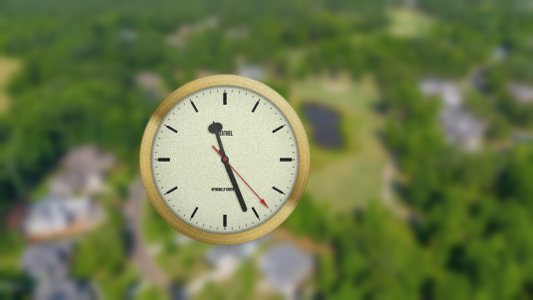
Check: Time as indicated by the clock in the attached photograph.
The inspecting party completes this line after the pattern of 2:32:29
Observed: 11:26:23
